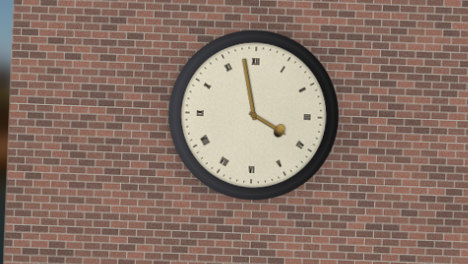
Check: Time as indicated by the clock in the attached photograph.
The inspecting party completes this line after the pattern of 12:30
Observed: 3:58
